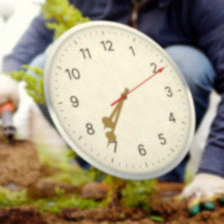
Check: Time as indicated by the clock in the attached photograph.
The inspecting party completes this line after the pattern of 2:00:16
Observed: 7:36:11
